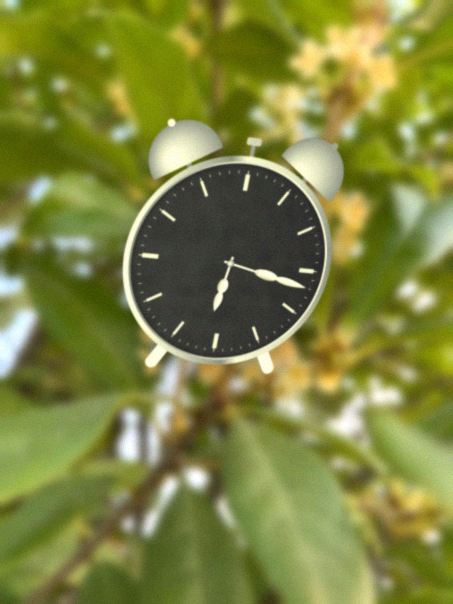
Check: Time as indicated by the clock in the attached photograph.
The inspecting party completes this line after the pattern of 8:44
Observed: 6:17
